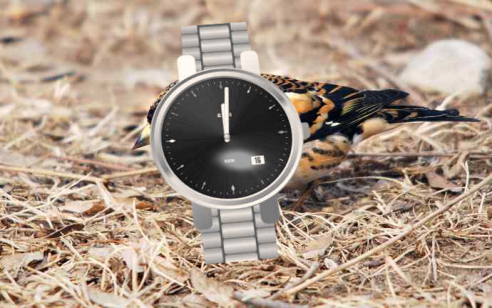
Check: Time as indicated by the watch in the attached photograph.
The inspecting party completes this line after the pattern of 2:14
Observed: 12:01
